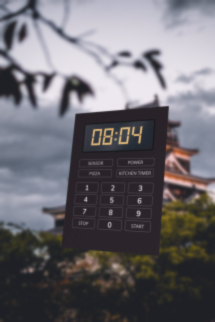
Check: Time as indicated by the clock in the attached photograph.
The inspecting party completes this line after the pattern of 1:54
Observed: 8:04
